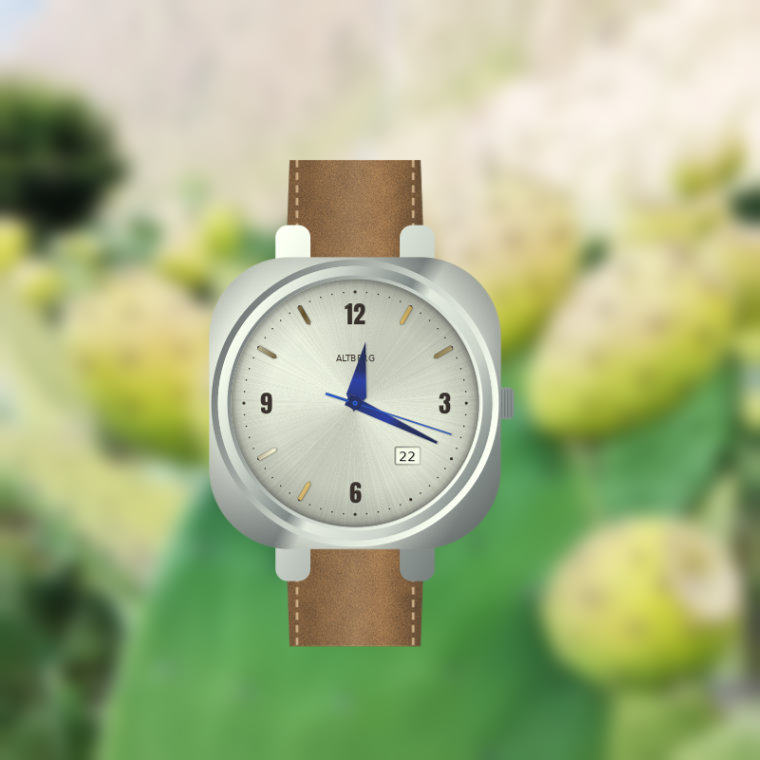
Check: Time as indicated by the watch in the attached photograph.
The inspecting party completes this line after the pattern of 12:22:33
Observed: 12:19:18
